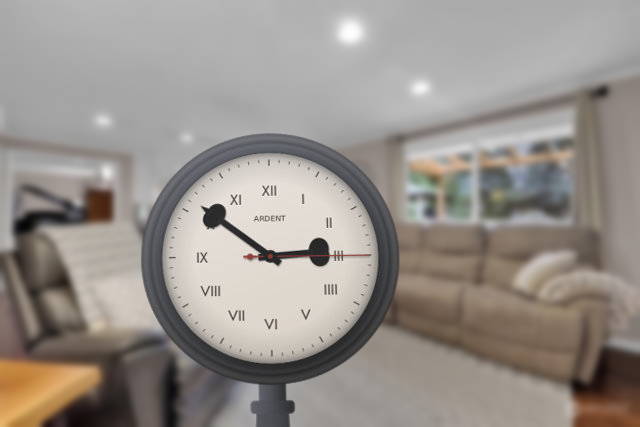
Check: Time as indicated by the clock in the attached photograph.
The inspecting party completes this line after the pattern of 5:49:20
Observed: 2:51:15
